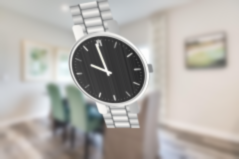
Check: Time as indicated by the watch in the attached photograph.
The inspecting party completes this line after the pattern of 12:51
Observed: 9:59
